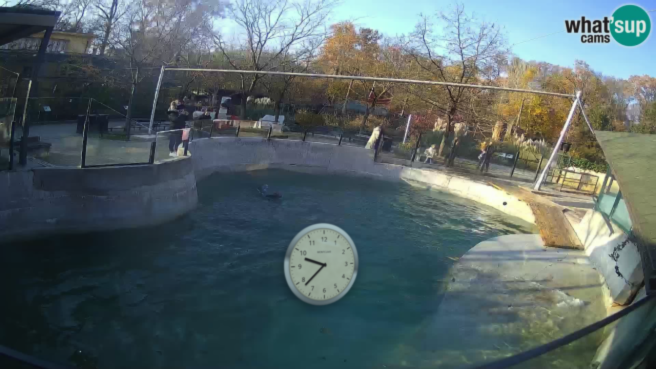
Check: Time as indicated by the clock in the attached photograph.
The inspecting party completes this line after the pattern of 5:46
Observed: 9:38
